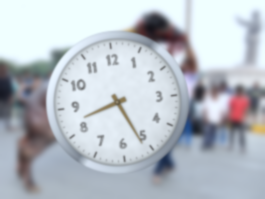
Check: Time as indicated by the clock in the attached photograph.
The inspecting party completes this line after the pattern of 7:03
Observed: 8:26
